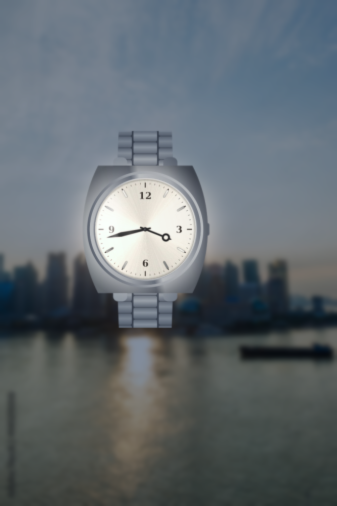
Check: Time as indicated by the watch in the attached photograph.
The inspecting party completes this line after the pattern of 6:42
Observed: 3:43
